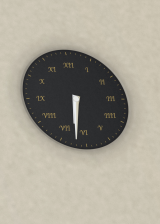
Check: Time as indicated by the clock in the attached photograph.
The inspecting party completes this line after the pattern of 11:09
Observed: 6:32
